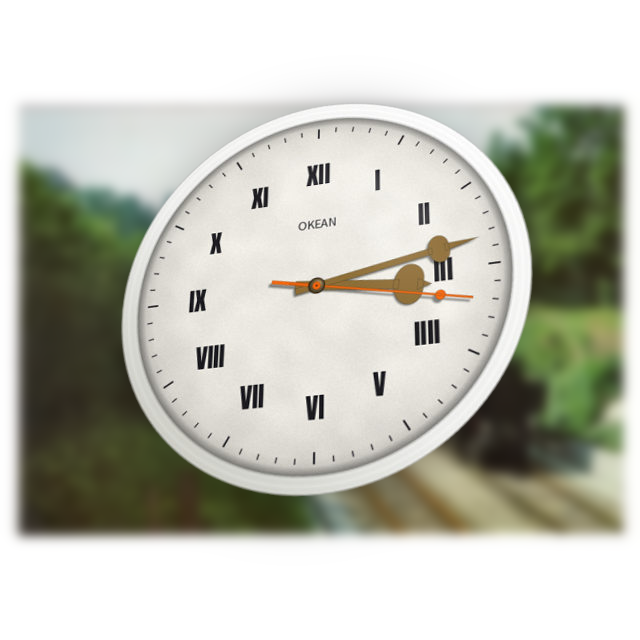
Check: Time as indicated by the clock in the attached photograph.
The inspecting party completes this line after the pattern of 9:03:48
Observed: 3:13:17
